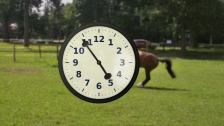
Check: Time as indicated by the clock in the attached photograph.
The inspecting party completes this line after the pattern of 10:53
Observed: 4:54
